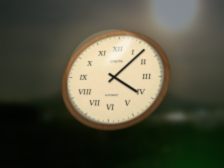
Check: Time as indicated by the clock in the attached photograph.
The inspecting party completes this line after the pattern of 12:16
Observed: 4:07
